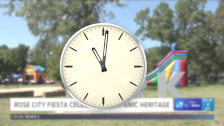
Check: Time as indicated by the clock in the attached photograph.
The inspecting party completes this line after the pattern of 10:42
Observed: 11:01
